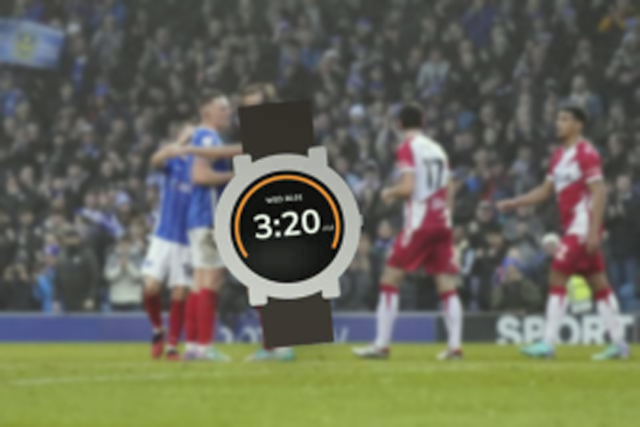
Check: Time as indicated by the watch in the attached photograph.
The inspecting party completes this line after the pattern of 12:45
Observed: 3:20
